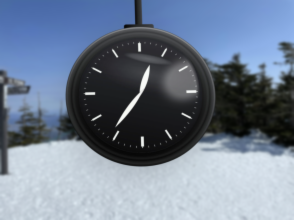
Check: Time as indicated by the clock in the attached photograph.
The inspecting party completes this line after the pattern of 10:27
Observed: 12:36
